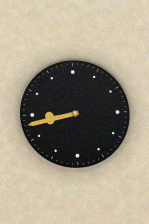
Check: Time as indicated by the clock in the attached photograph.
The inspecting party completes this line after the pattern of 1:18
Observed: 8:43
